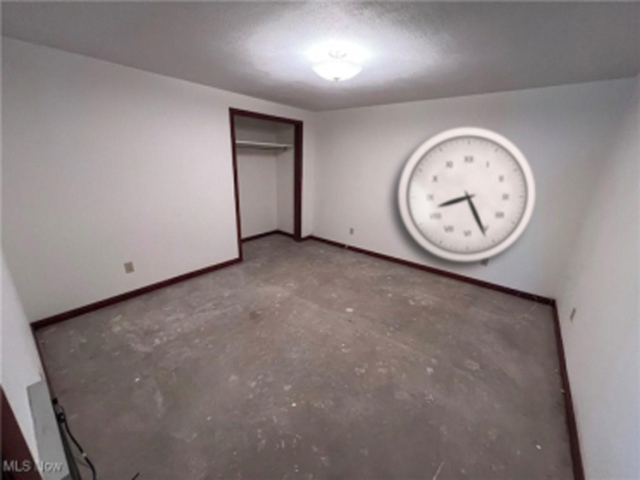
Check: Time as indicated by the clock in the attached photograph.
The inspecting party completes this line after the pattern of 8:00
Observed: 8:26
